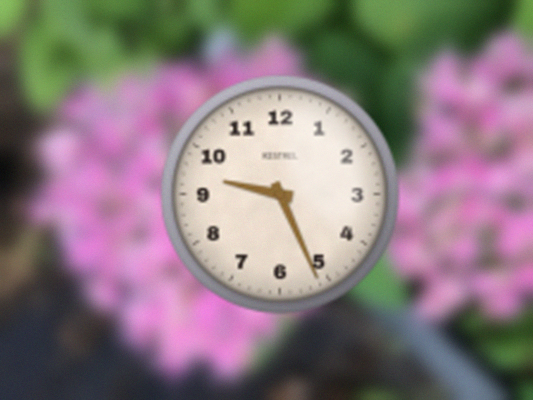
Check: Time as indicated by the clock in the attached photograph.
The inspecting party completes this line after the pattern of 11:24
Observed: 9:26
